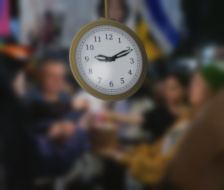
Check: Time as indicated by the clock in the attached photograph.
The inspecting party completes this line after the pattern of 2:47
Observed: 9:11
